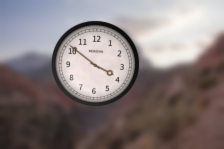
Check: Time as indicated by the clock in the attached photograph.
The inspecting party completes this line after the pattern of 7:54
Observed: 3:51
